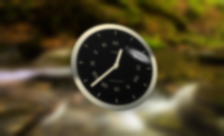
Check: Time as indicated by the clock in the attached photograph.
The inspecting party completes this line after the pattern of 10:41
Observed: 12:38
